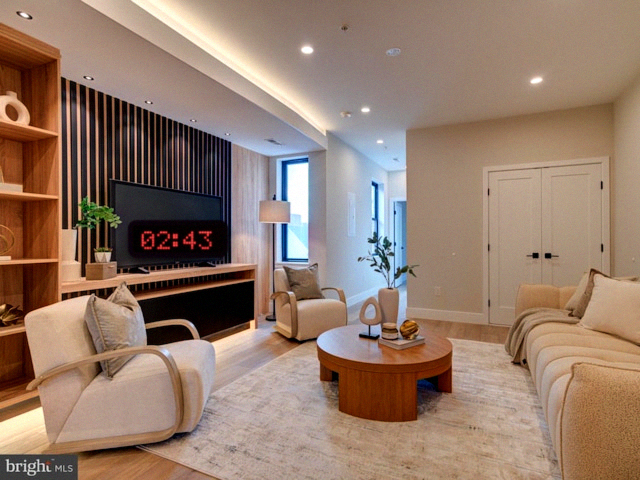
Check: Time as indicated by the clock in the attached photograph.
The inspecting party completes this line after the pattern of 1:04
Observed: 2:43
